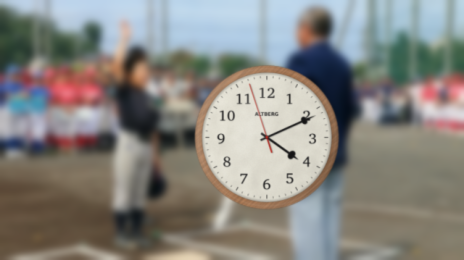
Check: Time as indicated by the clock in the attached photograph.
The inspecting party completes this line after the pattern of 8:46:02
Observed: 4:10:57
